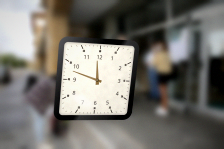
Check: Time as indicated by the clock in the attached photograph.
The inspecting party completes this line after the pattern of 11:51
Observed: 11:48
